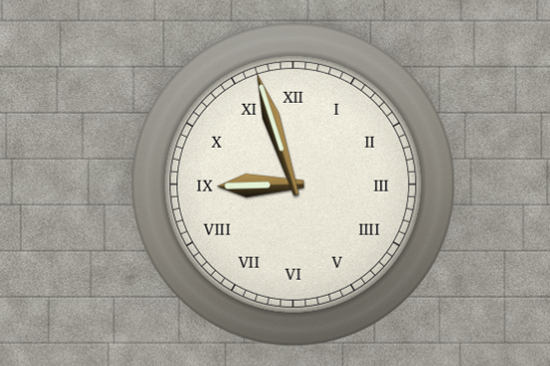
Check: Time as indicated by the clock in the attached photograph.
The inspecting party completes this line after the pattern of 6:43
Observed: 8:57
